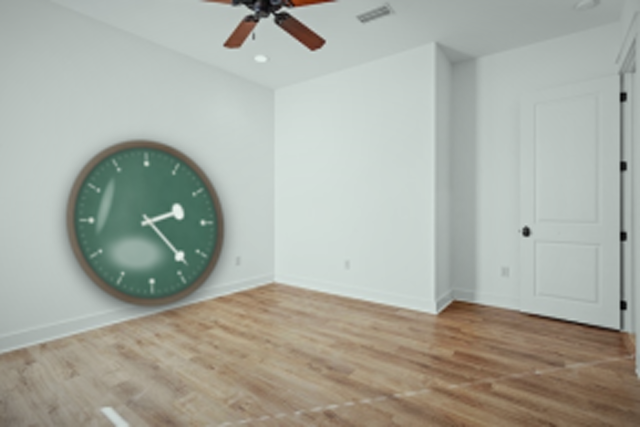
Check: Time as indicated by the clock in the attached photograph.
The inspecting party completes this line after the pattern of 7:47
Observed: 2:23
